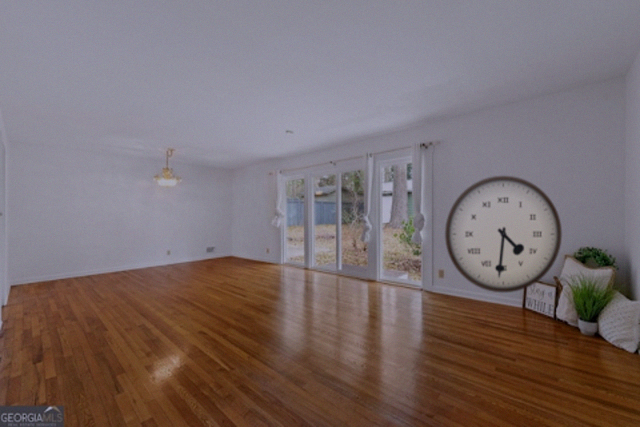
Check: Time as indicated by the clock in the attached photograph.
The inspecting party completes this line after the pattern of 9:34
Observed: 4:31
